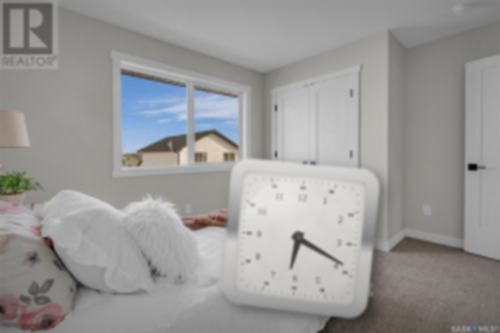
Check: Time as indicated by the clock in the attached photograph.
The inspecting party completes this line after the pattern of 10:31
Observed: 6:19
